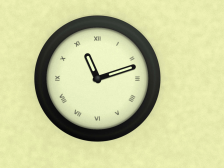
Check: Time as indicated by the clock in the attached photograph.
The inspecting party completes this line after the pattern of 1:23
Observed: 11:12
